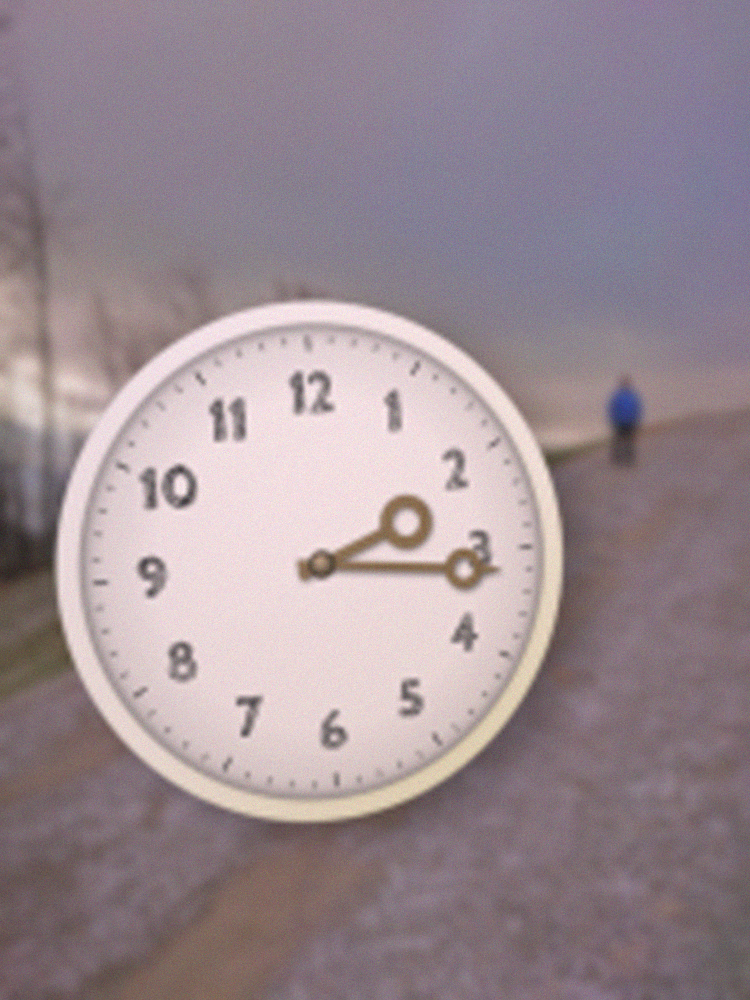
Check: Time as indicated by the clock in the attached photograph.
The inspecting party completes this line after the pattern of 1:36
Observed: 2:16
